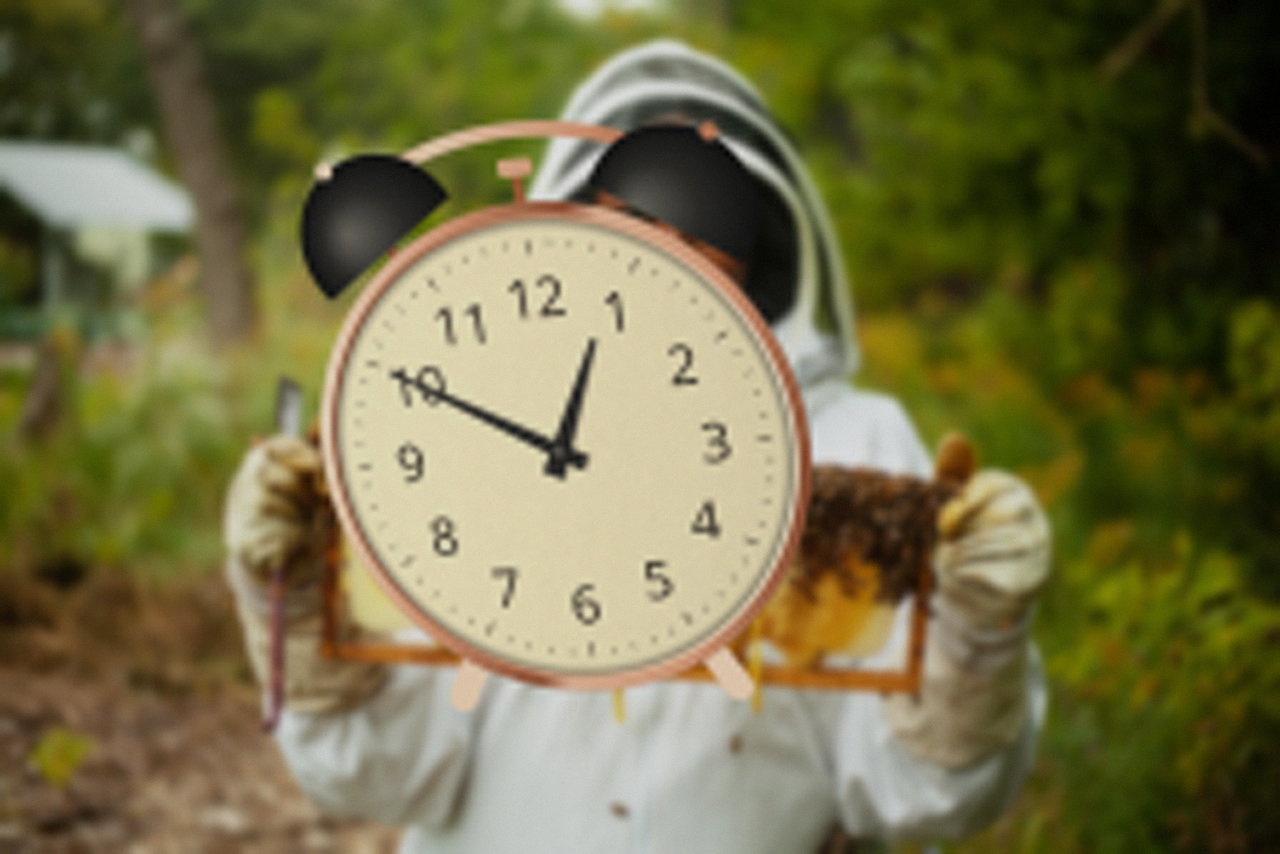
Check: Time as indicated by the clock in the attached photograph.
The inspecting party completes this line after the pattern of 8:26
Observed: 12:50
